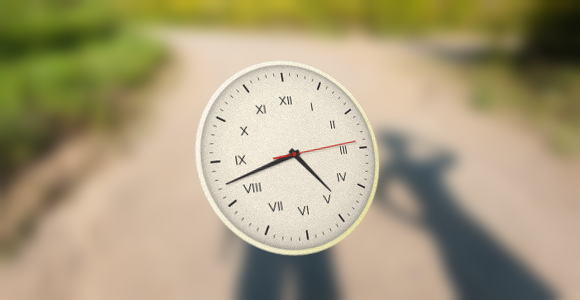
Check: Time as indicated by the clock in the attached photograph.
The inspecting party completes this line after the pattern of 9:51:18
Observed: 4:42:14
